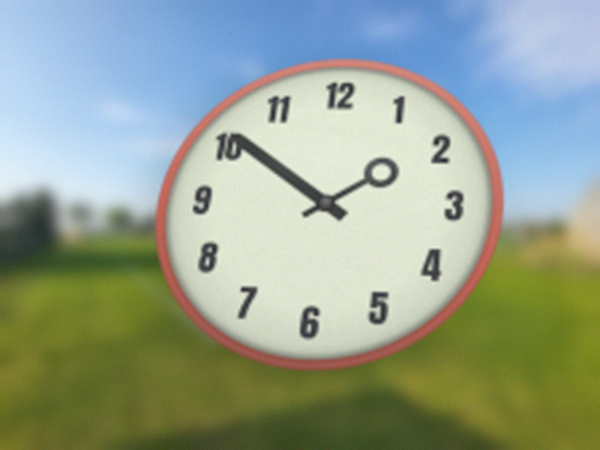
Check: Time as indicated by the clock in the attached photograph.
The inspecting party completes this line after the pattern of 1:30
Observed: 1:51
